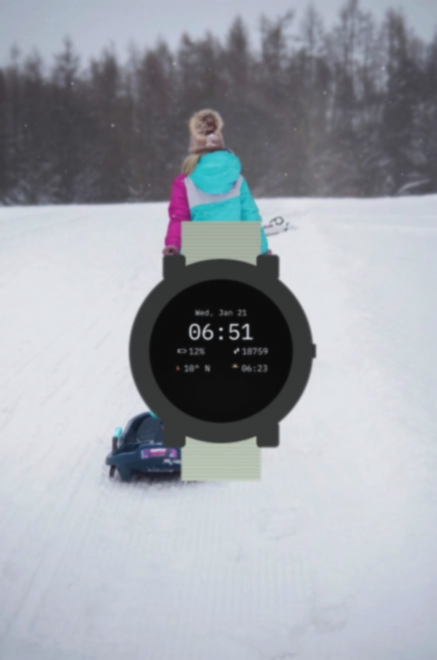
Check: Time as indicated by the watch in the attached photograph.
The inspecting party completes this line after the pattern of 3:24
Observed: 6:51
